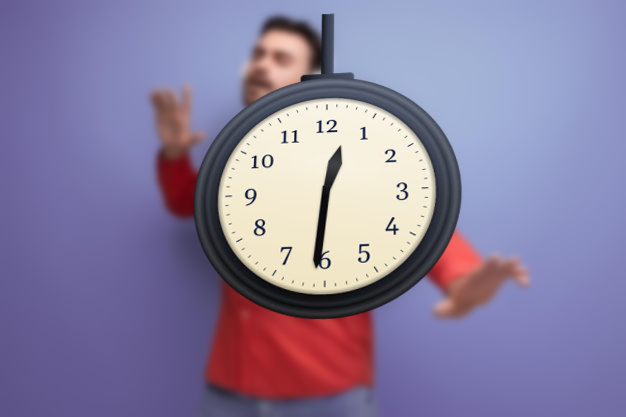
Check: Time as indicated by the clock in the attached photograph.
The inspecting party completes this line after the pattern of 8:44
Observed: 12:31
